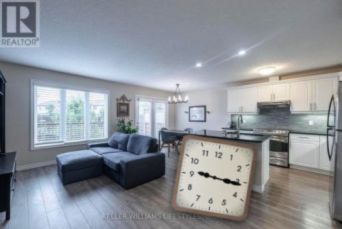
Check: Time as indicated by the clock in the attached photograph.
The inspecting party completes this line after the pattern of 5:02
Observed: 9:16
